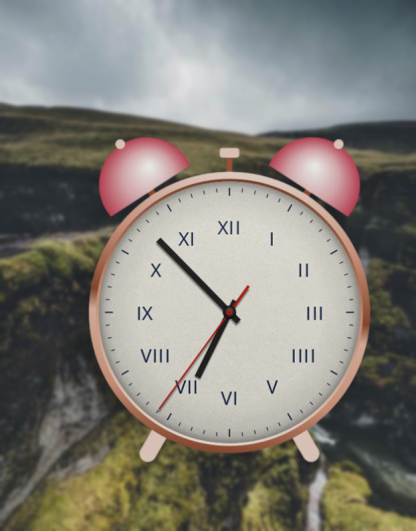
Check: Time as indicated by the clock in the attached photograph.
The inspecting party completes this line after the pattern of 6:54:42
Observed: 6:52:36
